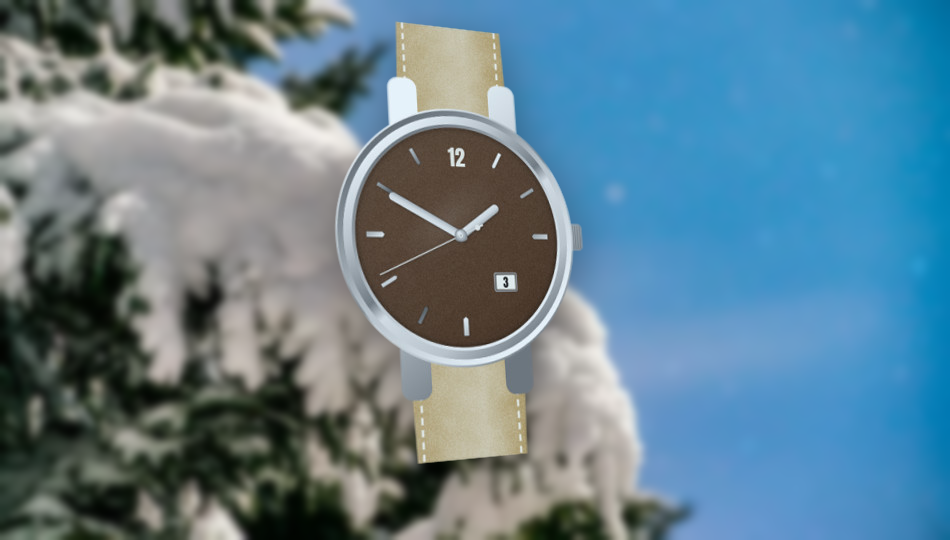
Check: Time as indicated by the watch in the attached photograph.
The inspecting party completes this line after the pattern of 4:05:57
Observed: 1:49:41
